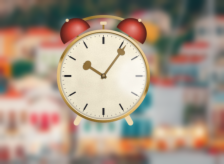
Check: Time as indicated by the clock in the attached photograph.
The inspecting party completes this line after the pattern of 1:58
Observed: 10:06
